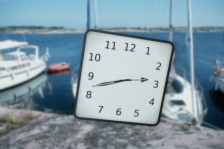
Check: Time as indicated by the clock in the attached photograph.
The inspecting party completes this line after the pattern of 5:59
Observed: 2:42
